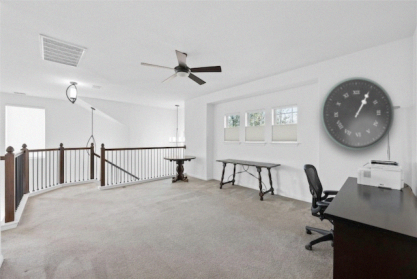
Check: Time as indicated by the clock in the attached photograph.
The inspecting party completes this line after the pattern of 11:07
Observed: 1:05
